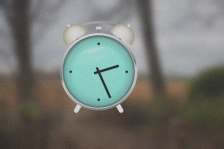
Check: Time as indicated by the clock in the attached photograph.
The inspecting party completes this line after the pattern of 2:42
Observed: 2:26
